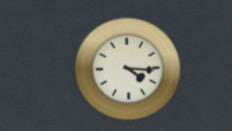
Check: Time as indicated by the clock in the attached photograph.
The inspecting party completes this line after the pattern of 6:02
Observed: 4:16
